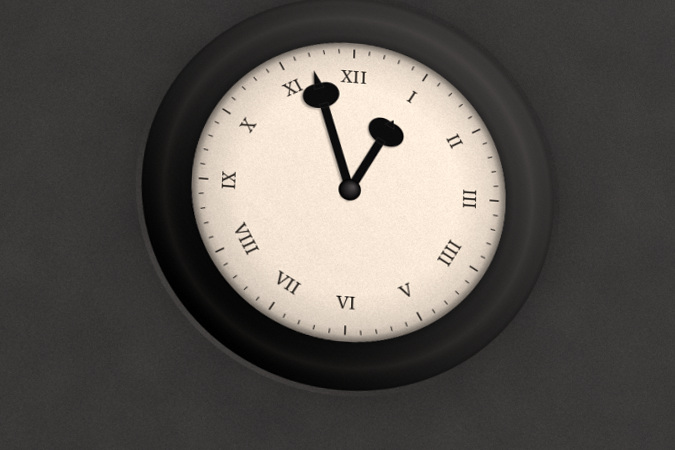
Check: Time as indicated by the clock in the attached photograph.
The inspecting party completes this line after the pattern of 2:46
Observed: 12:57
